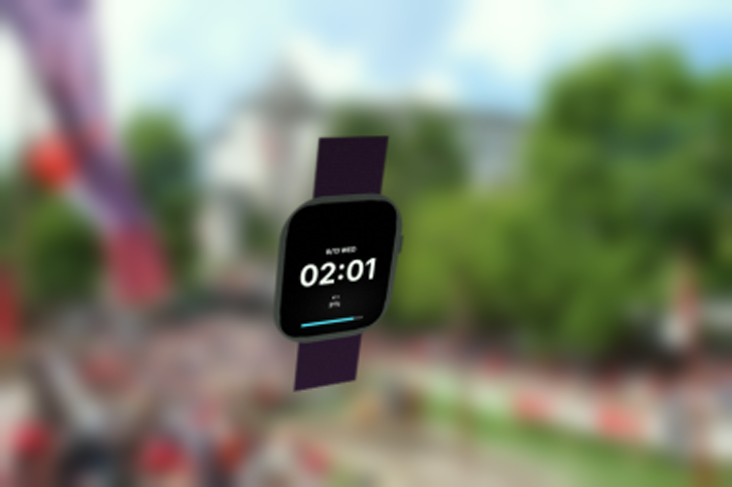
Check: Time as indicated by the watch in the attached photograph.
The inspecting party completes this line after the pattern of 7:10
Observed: 2:01
